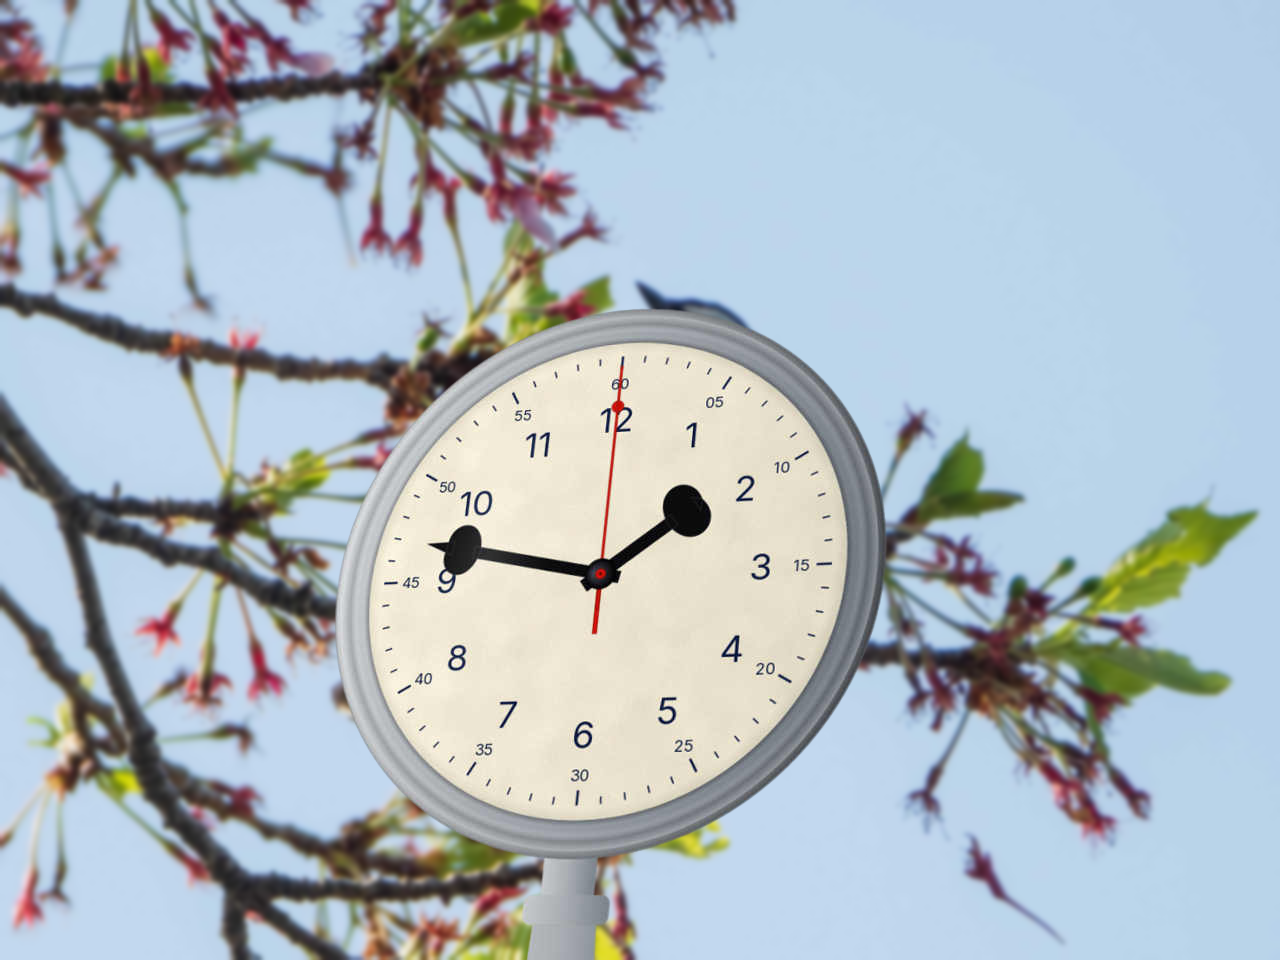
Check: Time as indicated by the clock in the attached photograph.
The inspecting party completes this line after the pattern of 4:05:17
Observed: 1:47:00
